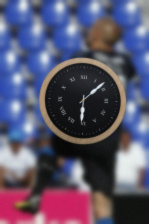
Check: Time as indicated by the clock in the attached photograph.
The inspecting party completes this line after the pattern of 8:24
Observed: 6:08
